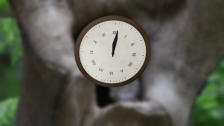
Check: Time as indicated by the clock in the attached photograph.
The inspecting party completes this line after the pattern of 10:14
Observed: 12:01
